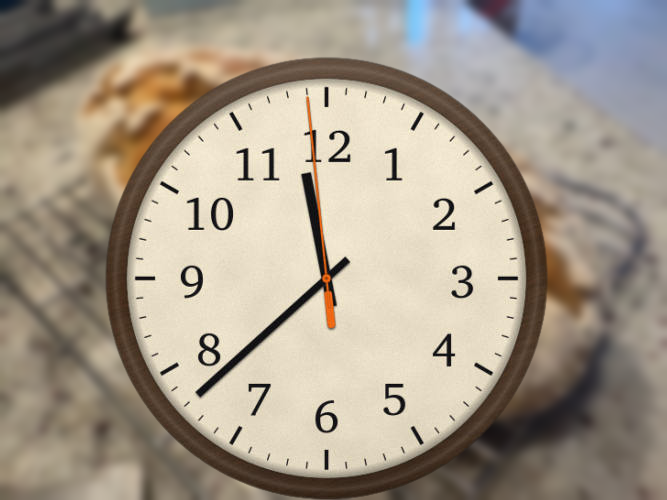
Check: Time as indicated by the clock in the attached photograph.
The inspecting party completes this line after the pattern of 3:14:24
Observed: 11:37:59
